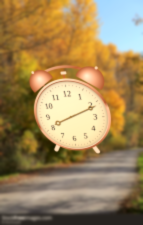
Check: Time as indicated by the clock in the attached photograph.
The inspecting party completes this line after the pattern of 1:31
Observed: 8:11
